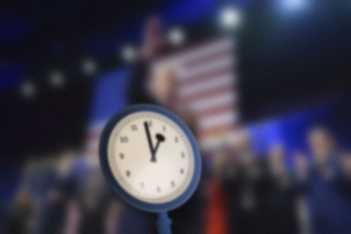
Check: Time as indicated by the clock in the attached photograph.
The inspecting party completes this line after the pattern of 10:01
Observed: 12:59
